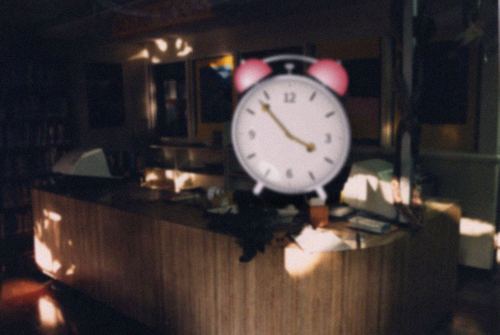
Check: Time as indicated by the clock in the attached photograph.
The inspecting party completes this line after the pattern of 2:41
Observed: 3:53
